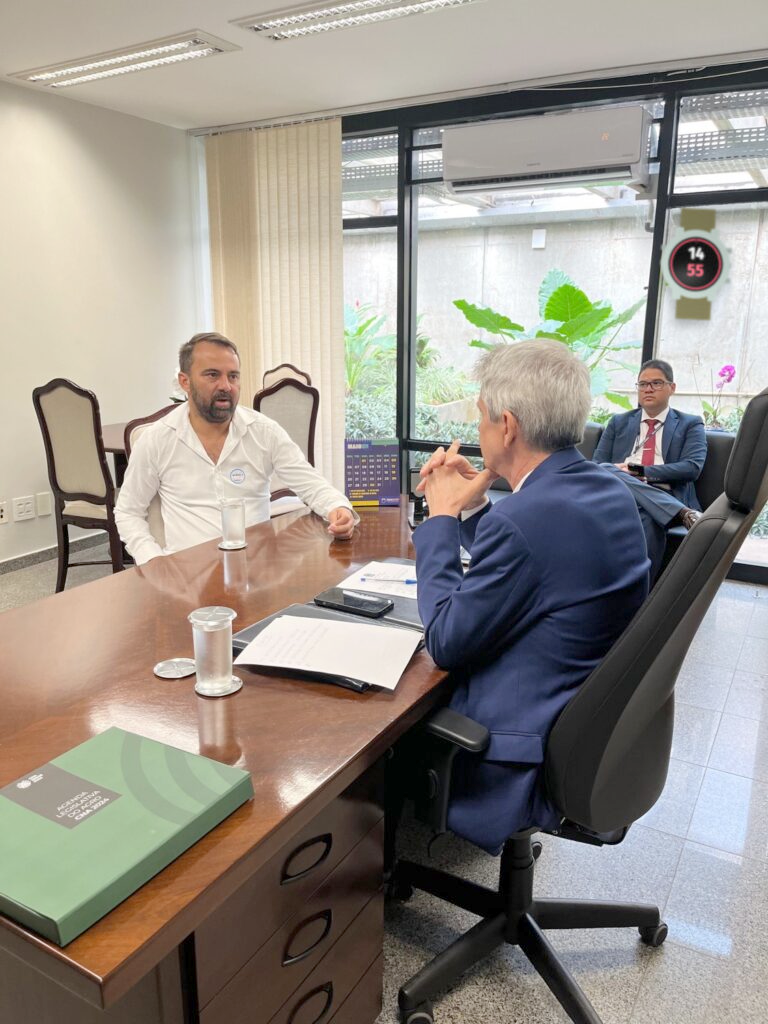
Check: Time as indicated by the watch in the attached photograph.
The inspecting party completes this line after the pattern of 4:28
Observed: 14:55
